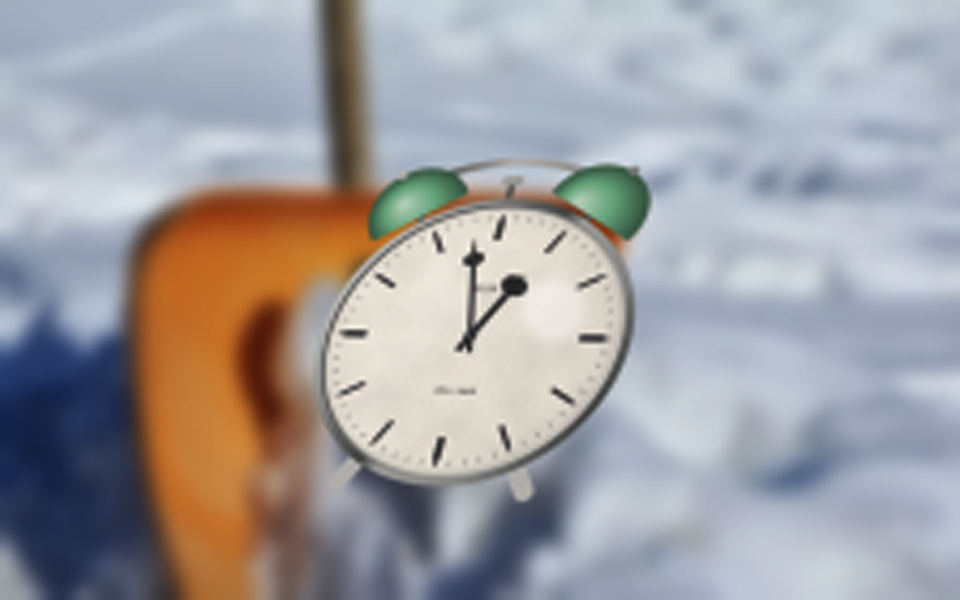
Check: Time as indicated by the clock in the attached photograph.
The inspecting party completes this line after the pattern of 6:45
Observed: 12:58
